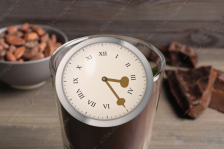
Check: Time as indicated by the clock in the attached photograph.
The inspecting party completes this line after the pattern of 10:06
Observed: 3:25
